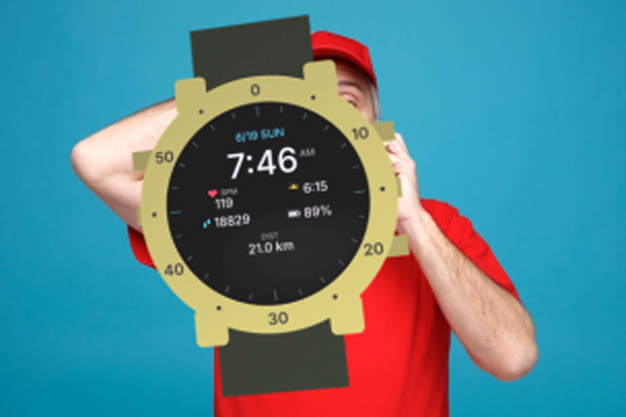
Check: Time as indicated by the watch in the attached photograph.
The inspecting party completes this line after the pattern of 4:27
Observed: 7:46
